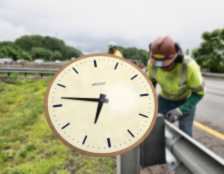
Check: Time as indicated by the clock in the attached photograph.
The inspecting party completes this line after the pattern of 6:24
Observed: 6:47
